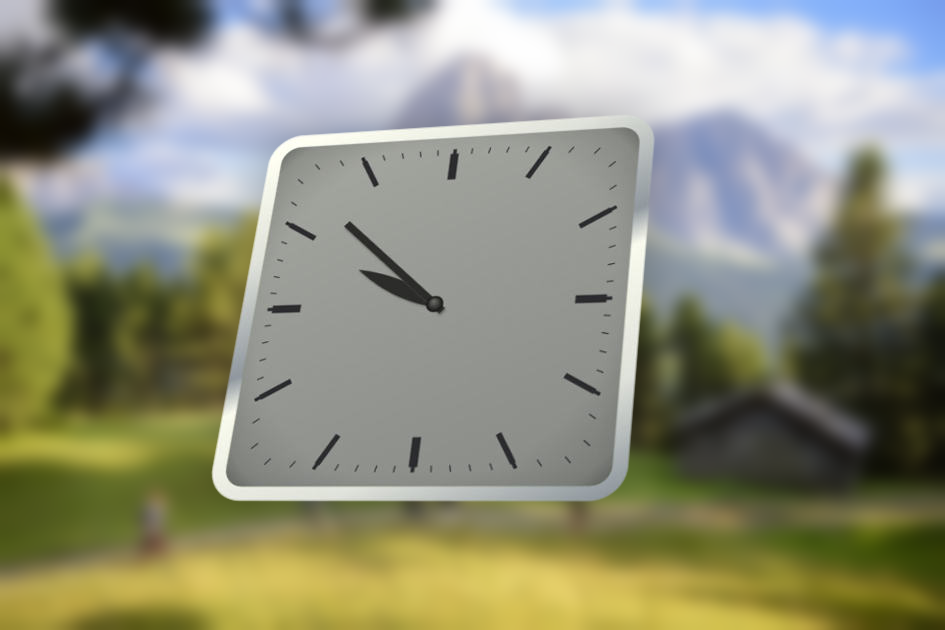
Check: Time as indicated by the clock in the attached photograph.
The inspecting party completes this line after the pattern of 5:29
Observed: 9:52
